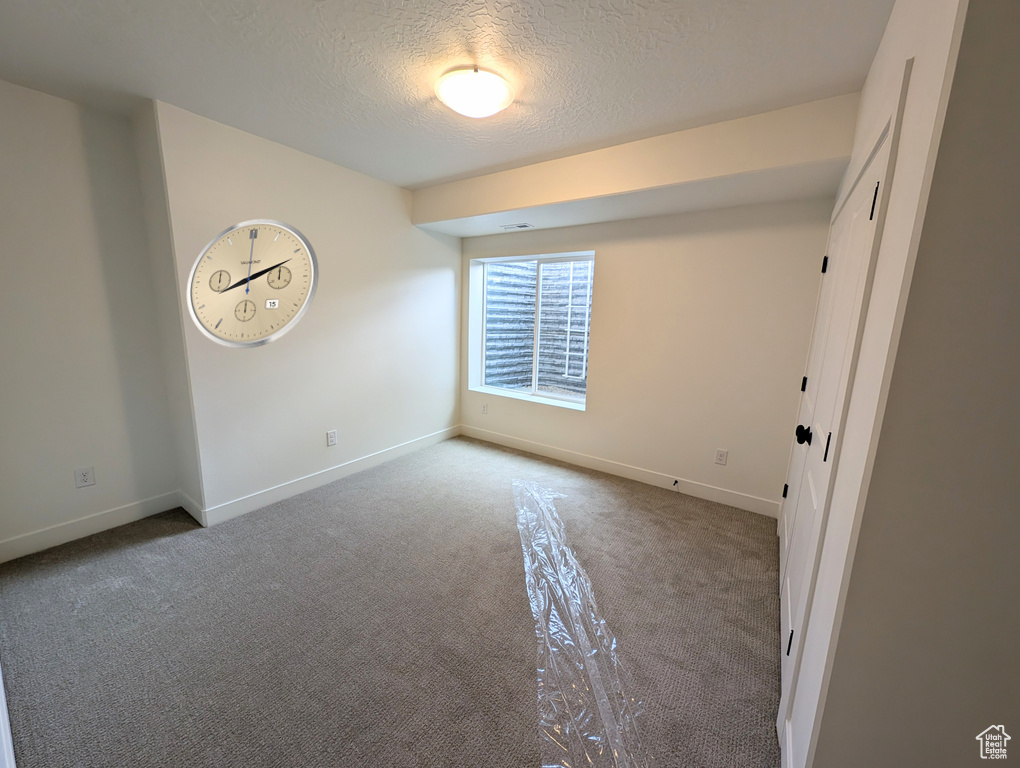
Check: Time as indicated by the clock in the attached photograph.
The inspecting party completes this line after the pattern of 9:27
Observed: 8:11
